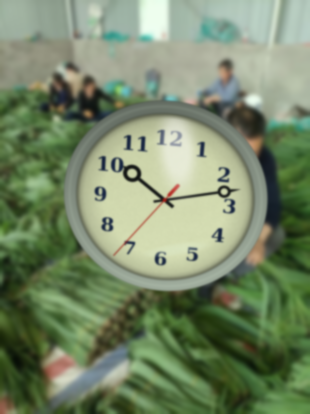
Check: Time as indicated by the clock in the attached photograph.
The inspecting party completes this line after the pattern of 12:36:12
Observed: 10:12:36
